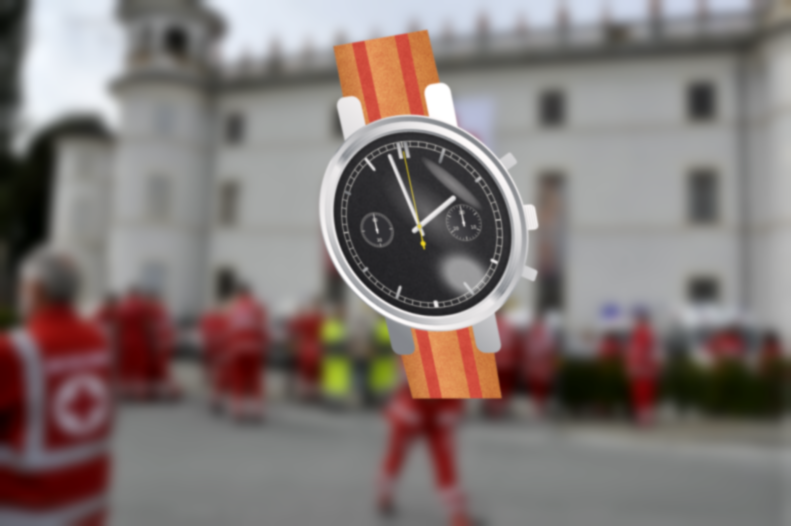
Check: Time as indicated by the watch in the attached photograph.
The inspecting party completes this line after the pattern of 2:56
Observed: 1:58
